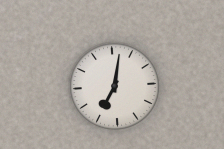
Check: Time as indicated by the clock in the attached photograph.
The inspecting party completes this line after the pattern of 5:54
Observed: 7:02
